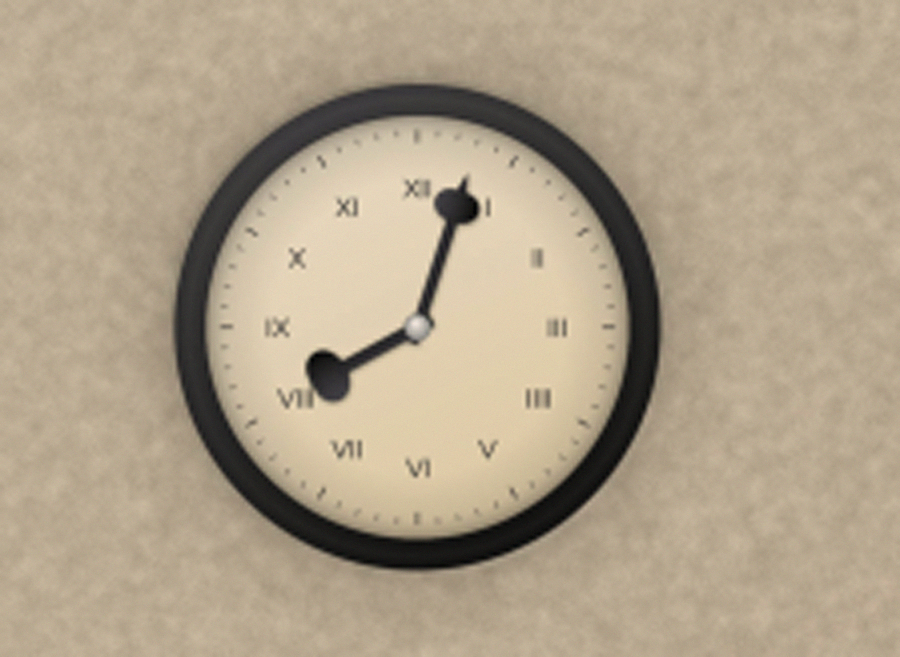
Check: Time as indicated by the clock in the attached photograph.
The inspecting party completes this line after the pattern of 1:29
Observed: 8:03
